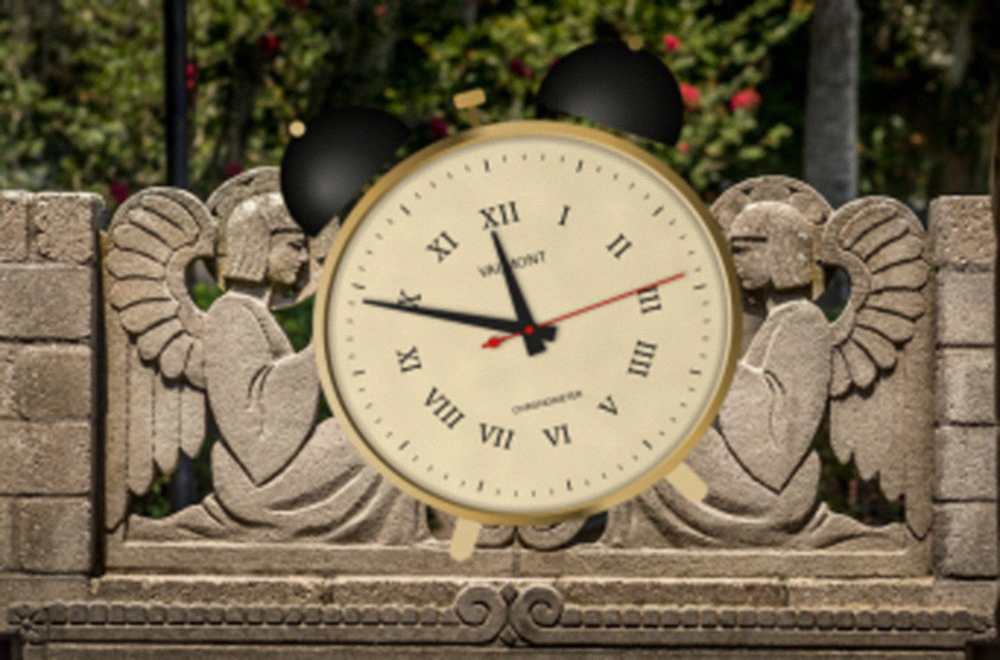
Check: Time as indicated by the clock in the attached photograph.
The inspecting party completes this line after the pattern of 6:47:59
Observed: 11:49:14
